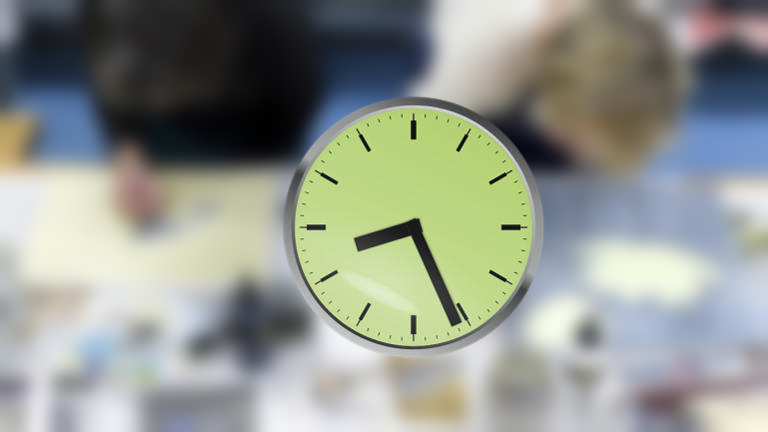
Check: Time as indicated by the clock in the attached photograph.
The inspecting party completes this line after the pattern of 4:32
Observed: 8:26
